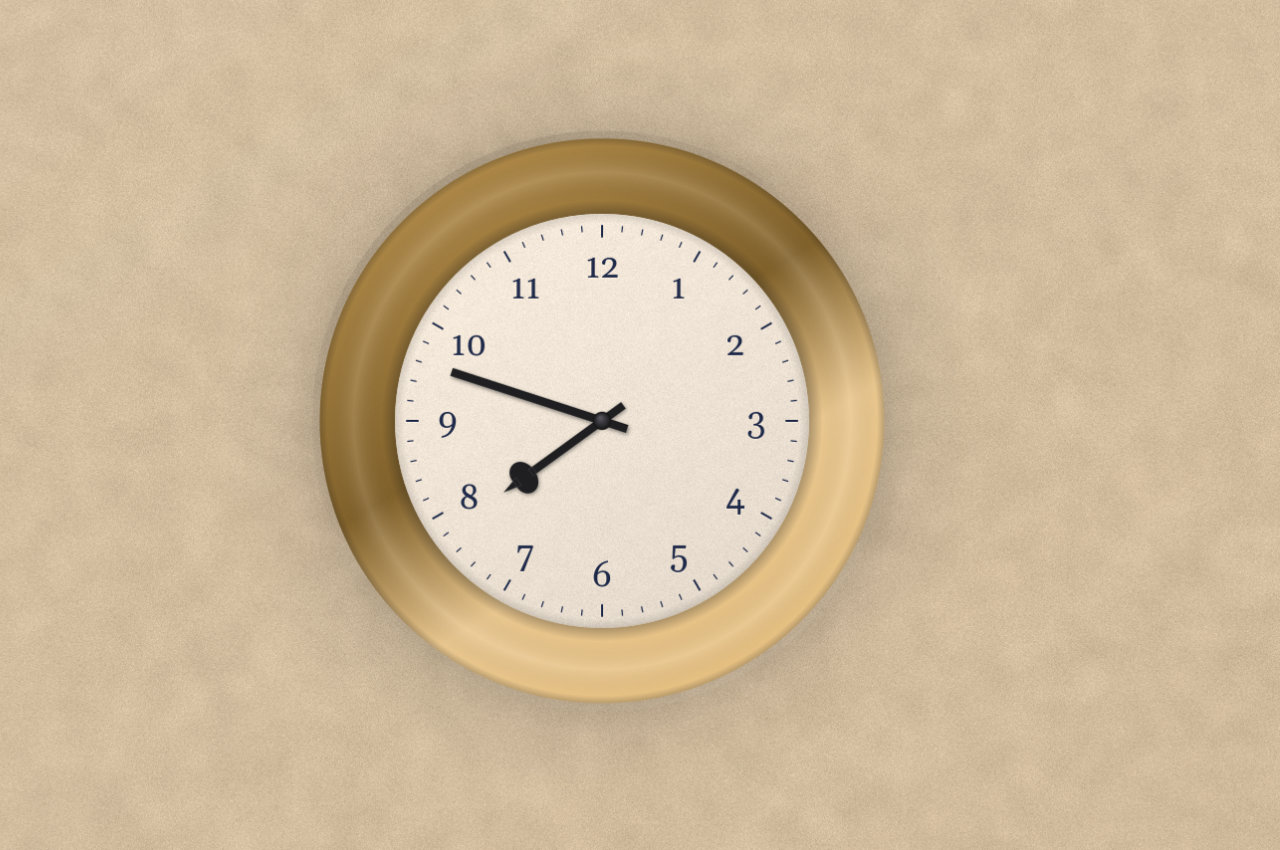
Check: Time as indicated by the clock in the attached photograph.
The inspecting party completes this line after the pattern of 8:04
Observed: 7:48
